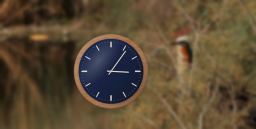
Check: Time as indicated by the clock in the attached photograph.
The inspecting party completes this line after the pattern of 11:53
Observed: 3:06
